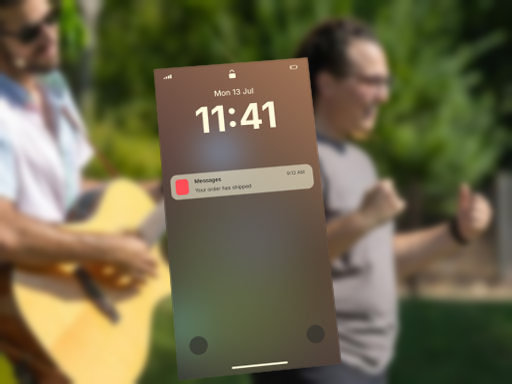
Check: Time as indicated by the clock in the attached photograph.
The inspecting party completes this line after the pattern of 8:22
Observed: 11:41
